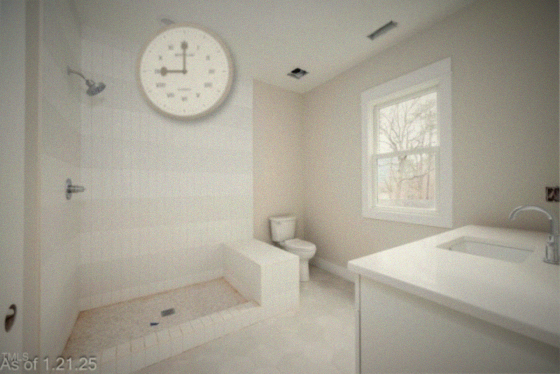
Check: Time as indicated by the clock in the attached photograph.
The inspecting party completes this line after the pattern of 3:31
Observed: 9:00
